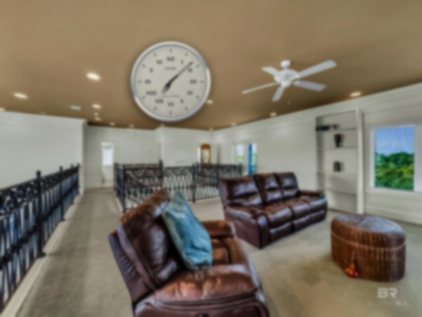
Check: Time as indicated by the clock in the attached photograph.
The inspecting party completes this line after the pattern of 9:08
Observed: 7:08
